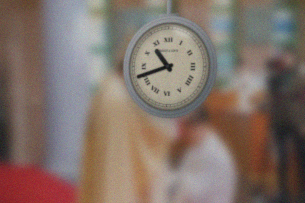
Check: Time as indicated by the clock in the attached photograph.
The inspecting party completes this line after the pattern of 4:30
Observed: 10:42
